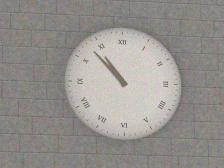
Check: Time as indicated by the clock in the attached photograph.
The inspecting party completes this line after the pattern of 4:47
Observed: 10:53
